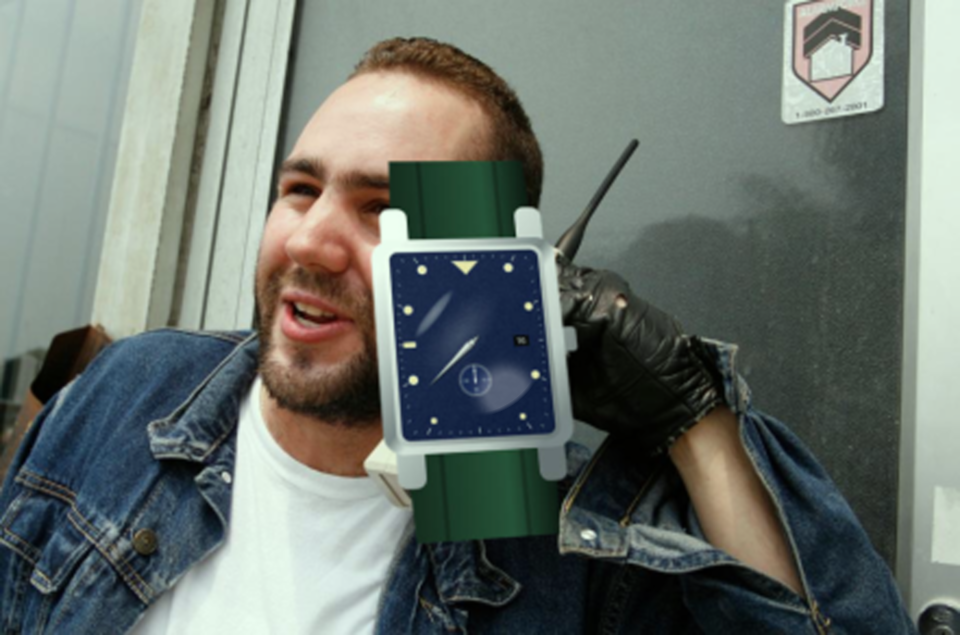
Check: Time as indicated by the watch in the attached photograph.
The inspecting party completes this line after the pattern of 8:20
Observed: 7:38
